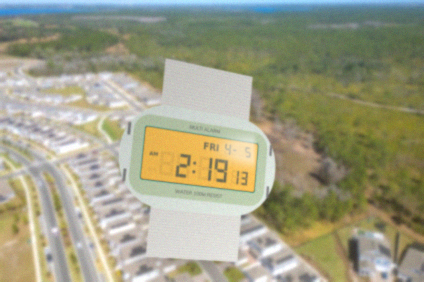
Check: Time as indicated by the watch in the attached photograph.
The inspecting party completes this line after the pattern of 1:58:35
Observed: 2:19:13
